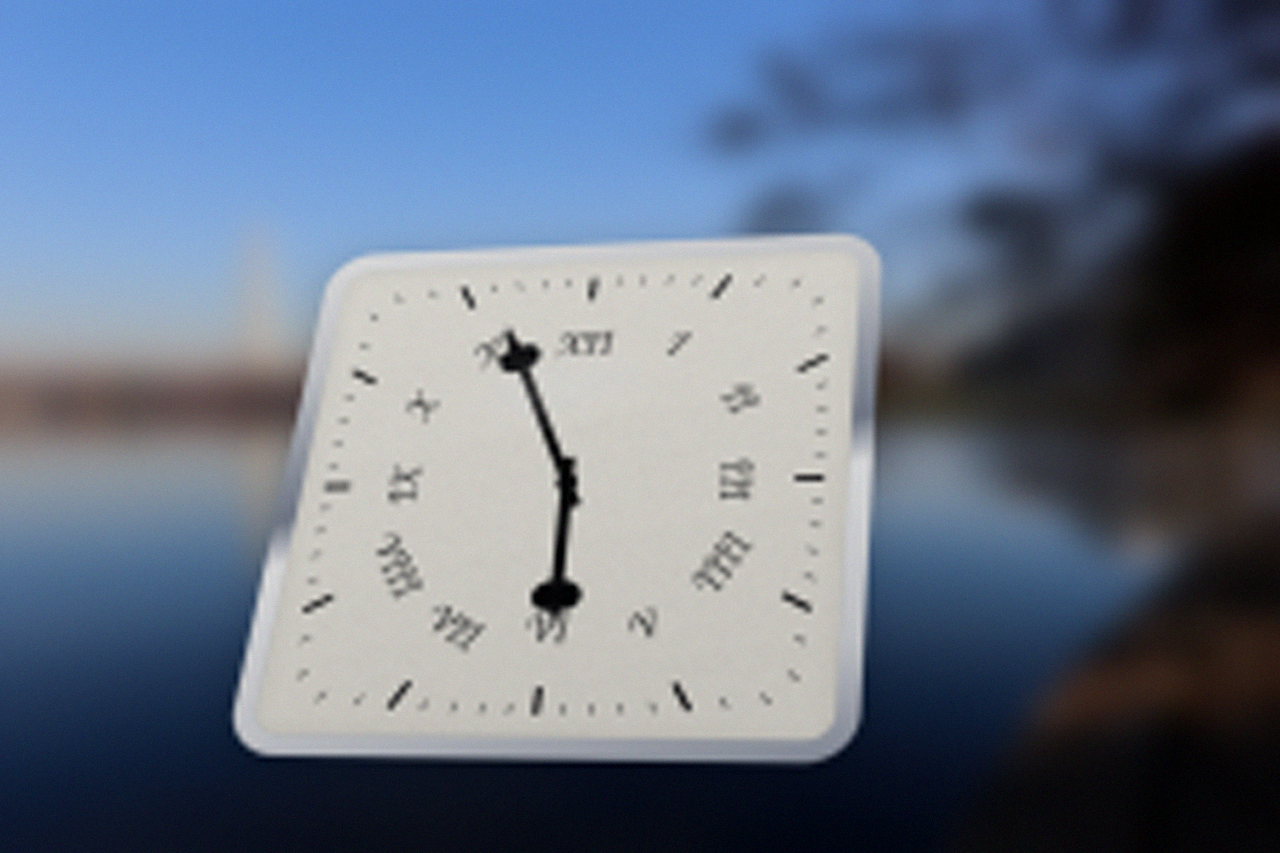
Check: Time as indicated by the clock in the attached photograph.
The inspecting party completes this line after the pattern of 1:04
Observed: 5:56
